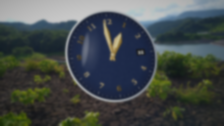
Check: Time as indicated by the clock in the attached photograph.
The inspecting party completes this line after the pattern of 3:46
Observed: 12:59
